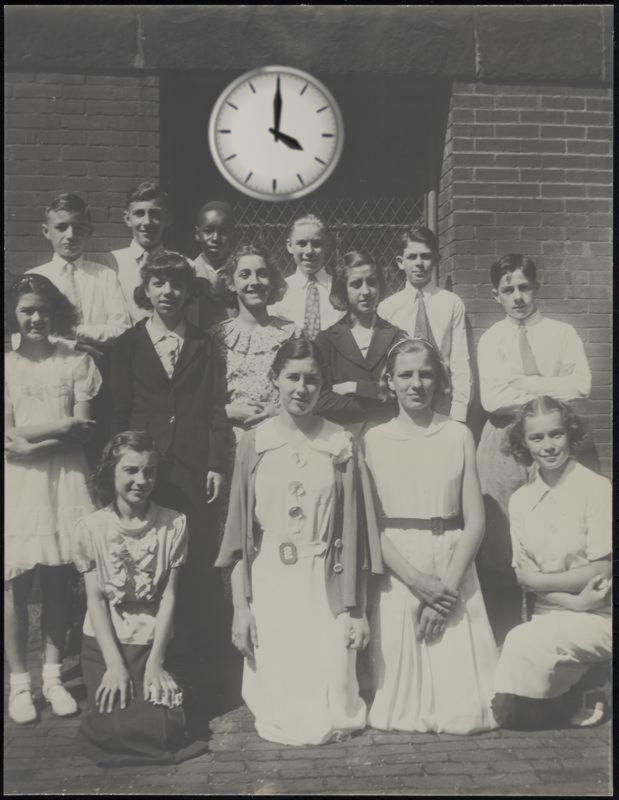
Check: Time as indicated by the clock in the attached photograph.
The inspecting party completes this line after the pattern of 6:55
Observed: 4:00
